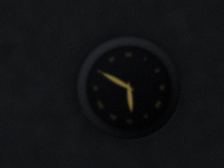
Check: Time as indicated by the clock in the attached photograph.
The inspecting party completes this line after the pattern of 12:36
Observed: 5:50
